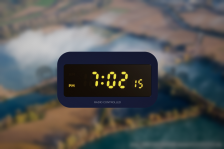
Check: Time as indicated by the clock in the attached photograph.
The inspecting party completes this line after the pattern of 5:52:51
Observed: 7:02:15
